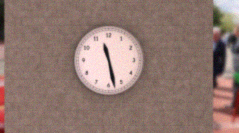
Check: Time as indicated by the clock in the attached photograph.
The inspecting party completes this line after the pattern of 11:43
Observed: 11:28
